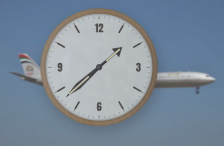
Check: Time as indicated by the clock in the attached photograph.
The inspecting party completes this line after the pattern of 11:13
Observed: 1:38
